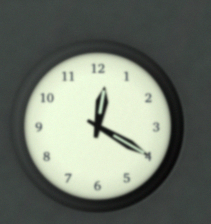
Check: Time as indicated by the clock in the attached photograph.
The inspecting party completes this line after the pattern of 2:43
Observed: 12:20
